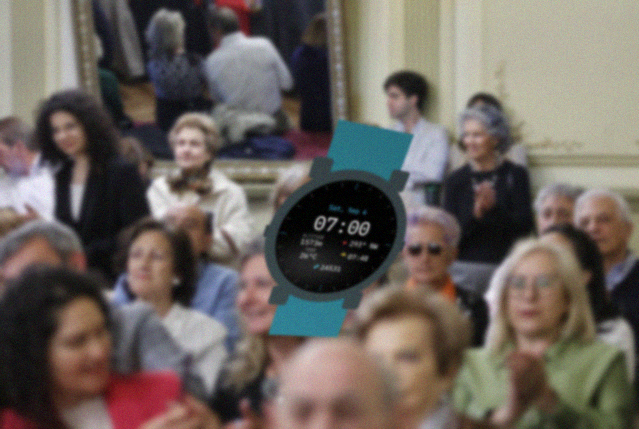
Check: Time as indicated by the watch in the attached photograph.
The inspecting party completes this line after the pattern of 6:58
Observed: 7:00
